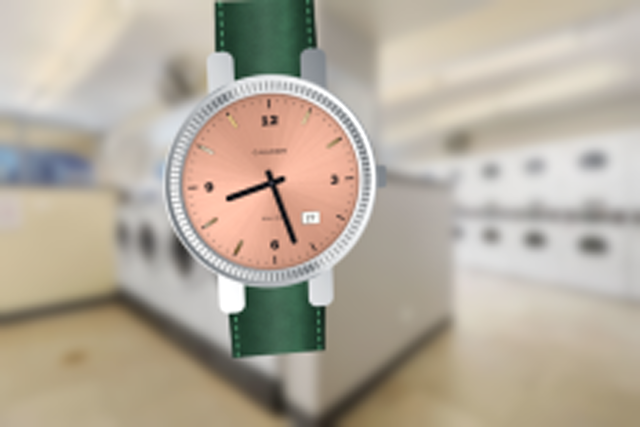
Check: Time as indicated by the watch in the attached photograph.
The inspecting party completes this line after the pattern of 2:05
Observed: 8:27
